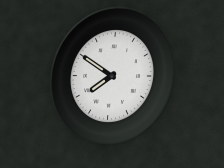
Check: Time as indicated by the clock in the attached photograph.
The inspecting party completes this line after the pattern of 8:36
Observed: 7:50
